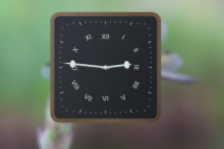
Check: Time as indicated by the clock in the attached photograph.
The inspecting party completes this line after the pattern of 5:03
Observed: 2:46
